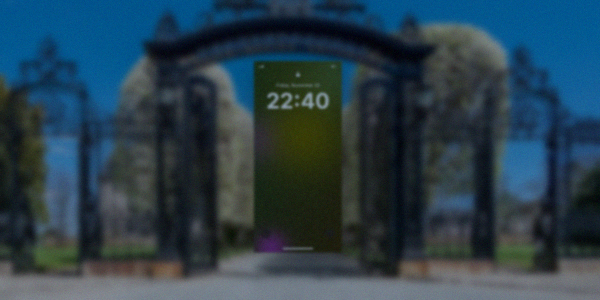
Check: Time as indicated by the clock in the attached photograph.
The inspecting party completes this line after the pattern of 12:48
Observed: 22:40
